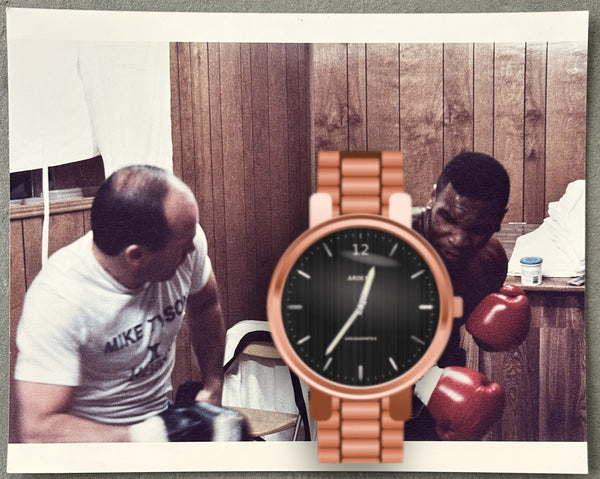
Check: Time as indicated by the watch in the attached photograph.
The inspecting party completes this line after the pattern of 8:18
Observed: 12:36
